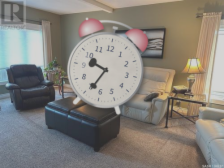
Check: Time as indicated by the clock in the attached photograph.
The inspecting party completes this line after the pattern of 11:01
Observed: 9:34
